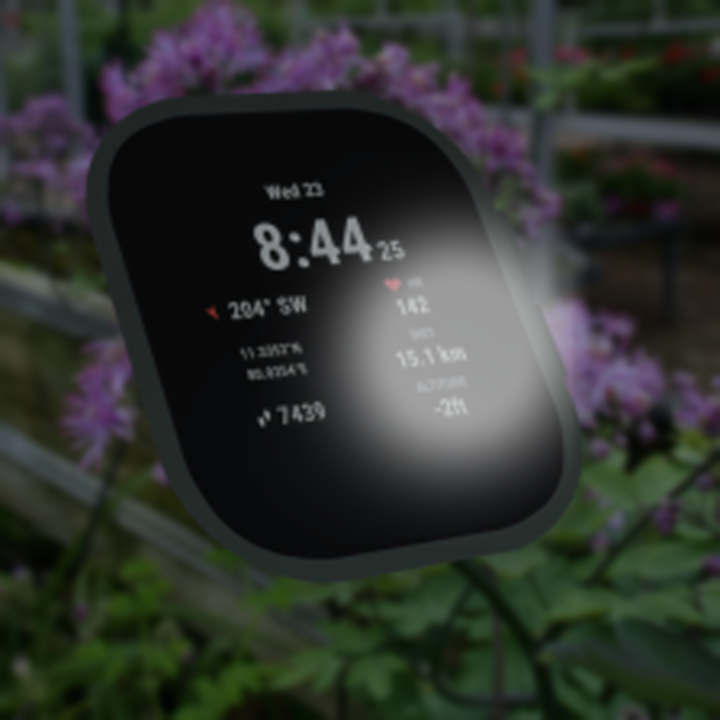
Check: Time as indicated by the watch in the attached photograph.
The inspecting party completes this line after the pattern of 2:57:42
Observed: 8:44:25
